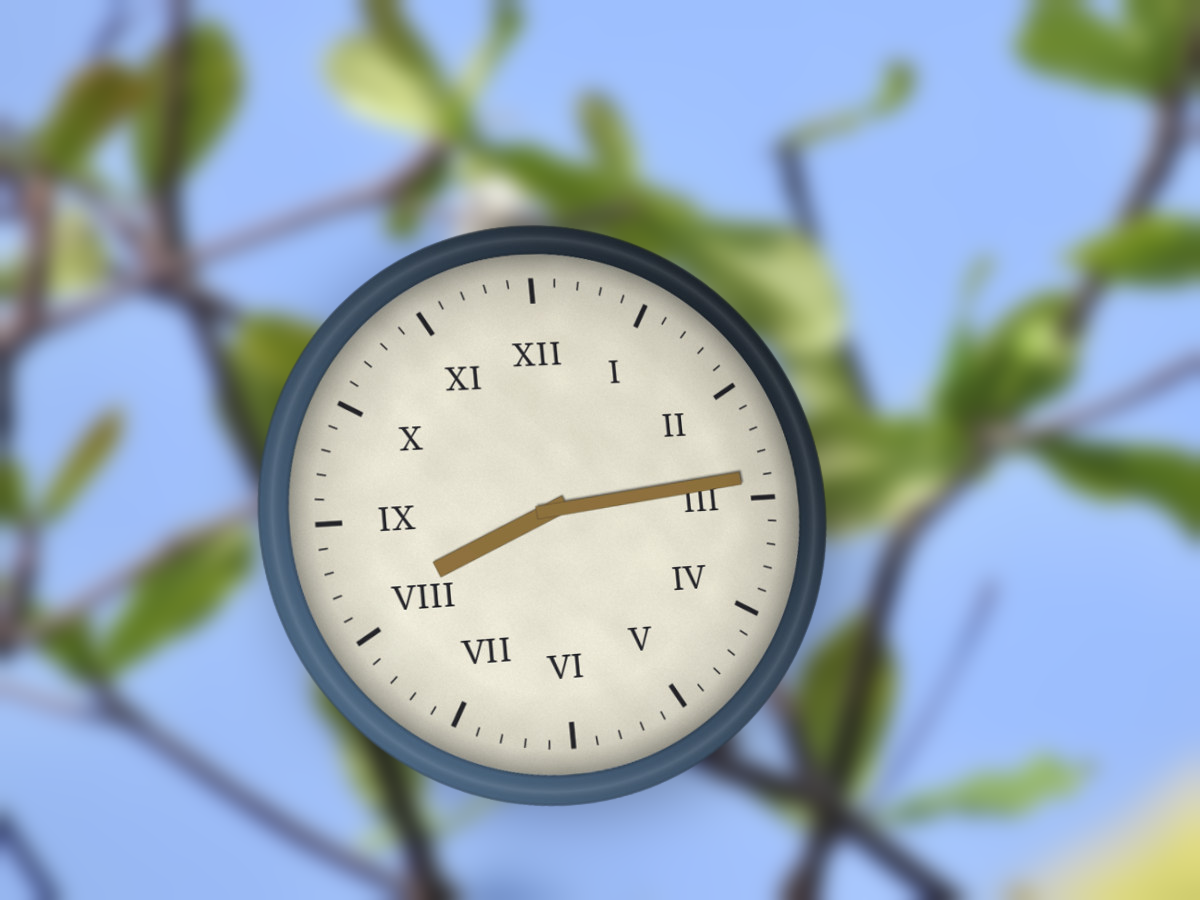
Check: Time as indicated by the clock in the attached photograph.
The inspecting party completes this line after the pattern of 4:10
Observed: 8:14
